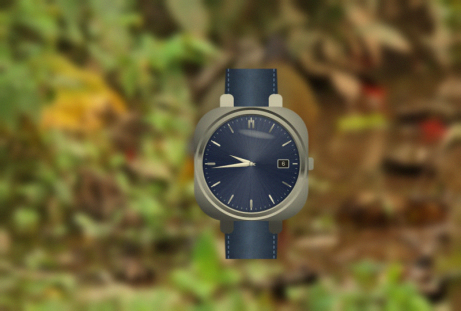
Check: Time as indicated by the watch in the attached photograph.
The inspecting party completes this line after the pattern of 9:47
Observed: 9:44
